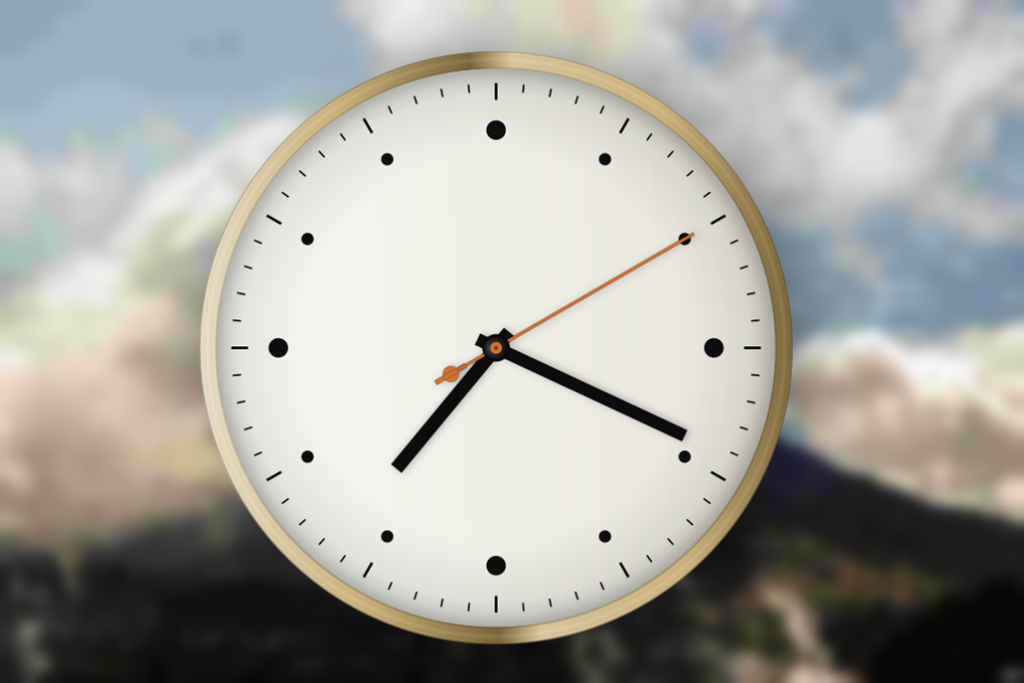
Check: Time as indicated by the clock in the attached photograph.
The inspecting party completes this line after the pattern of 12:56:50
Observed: 7:19:10
